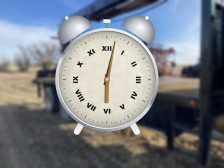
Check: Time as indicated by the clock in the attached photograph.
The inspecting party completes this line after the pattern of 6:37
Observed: 6:02
